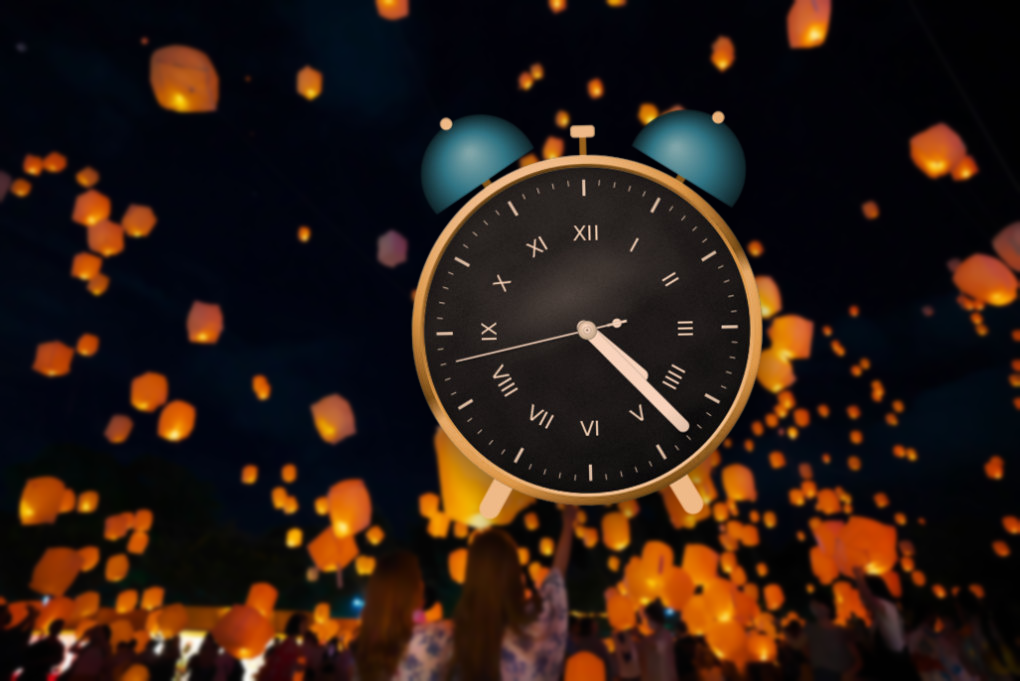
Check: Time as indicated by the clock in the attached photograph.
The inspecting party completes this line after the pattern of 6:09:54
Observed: 4:22:43
